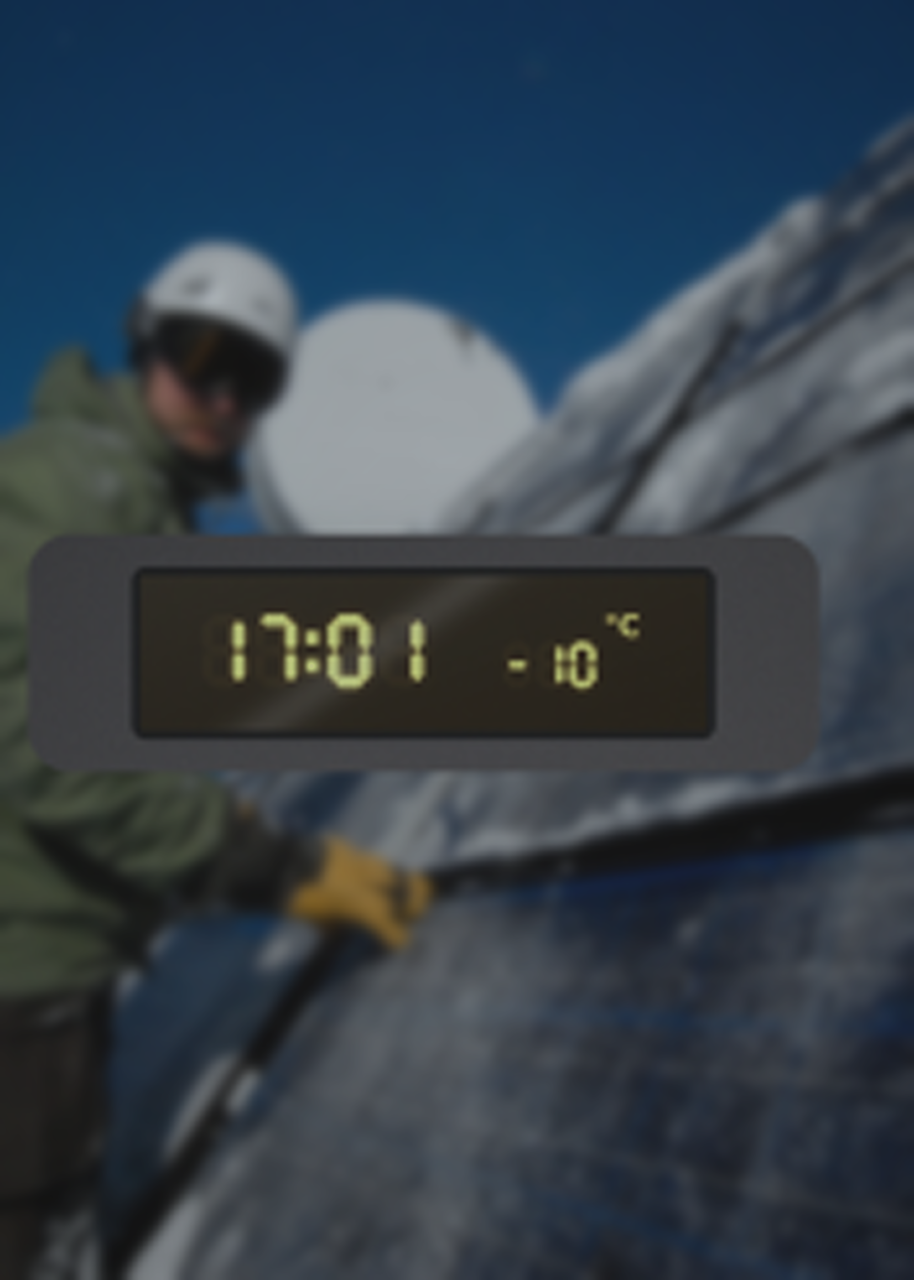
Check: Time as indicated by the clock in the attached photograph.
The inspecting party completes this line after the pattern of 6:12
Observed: 17:01
